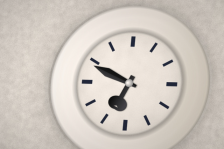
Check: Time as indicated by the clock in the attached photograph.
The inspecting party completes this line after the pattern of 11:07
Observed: 6:49
